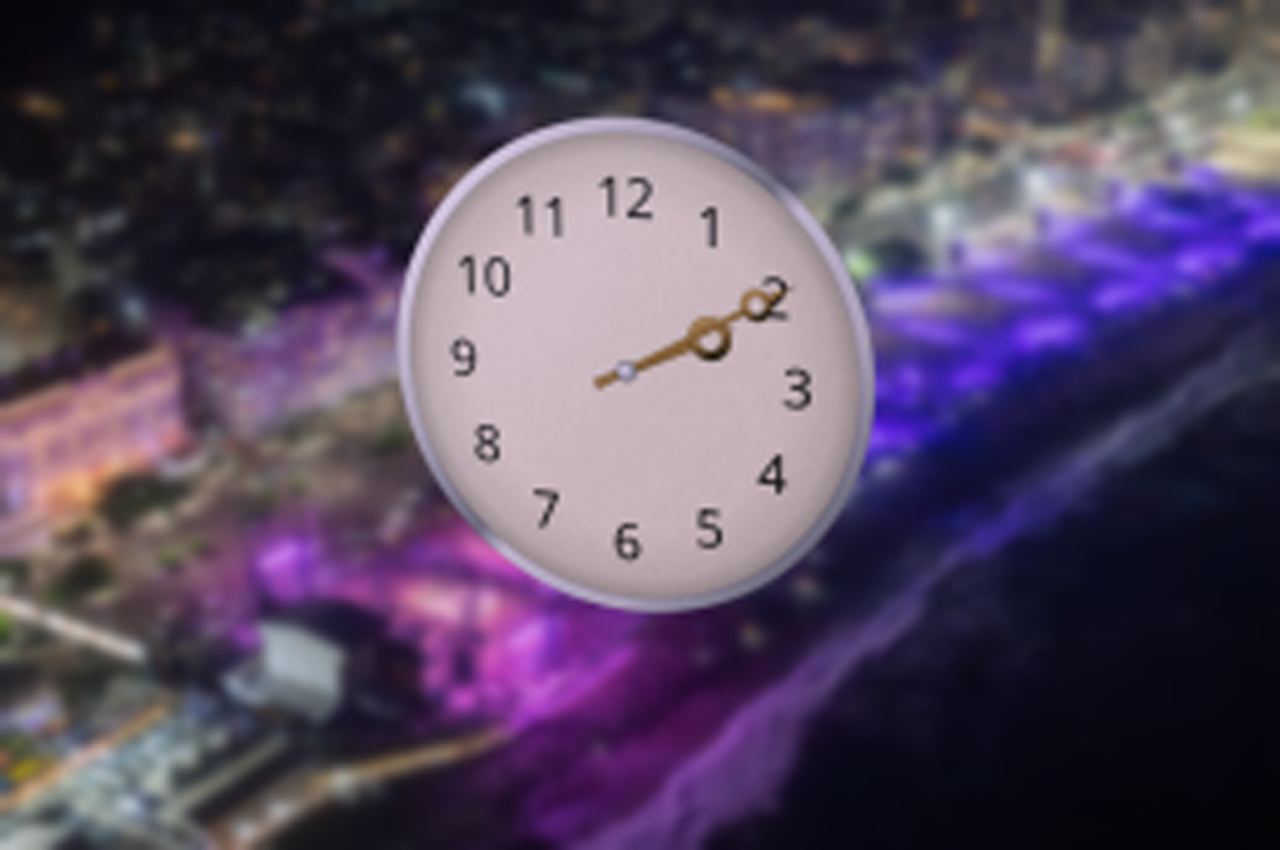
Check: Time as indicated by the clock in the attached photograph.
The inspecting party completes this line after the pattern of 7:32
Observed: 2:10
